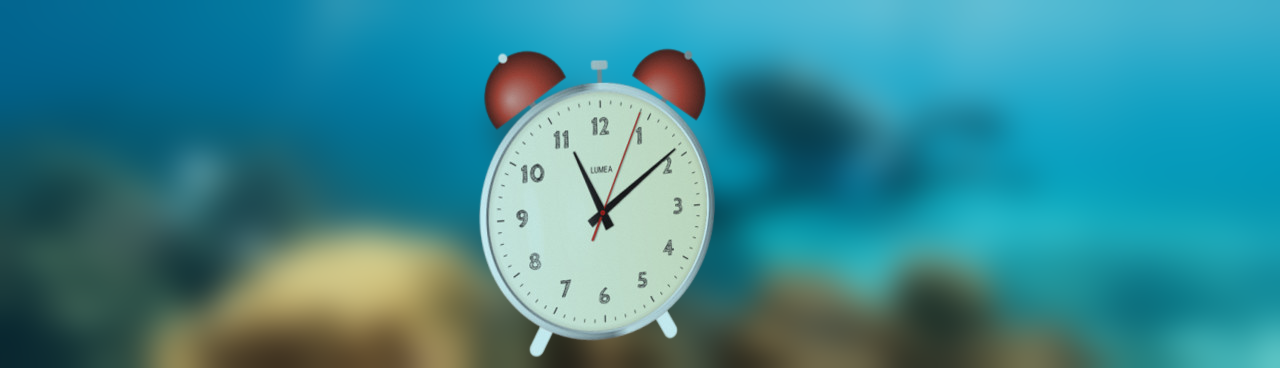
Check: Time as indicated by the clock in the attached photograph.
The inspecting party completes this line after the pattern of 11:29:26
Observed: 11:09:04
